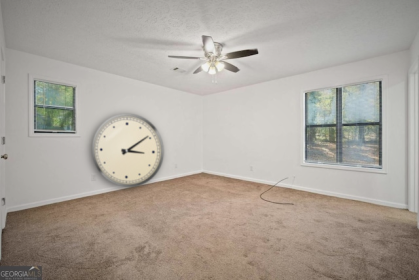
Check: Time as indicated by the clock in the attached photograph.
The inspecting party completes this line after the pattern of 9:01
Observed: 3:09
